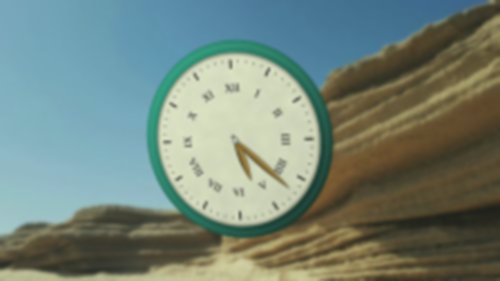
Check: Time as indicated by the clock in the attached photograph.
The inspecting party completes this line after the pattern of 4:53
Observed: 5:22
